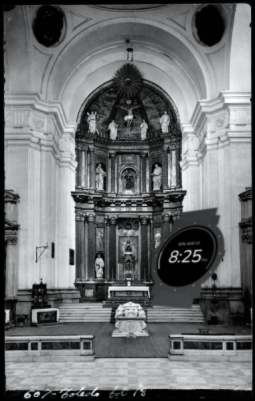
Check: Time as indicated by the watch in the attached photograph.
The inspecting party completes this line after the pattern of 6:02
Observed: 8:25
